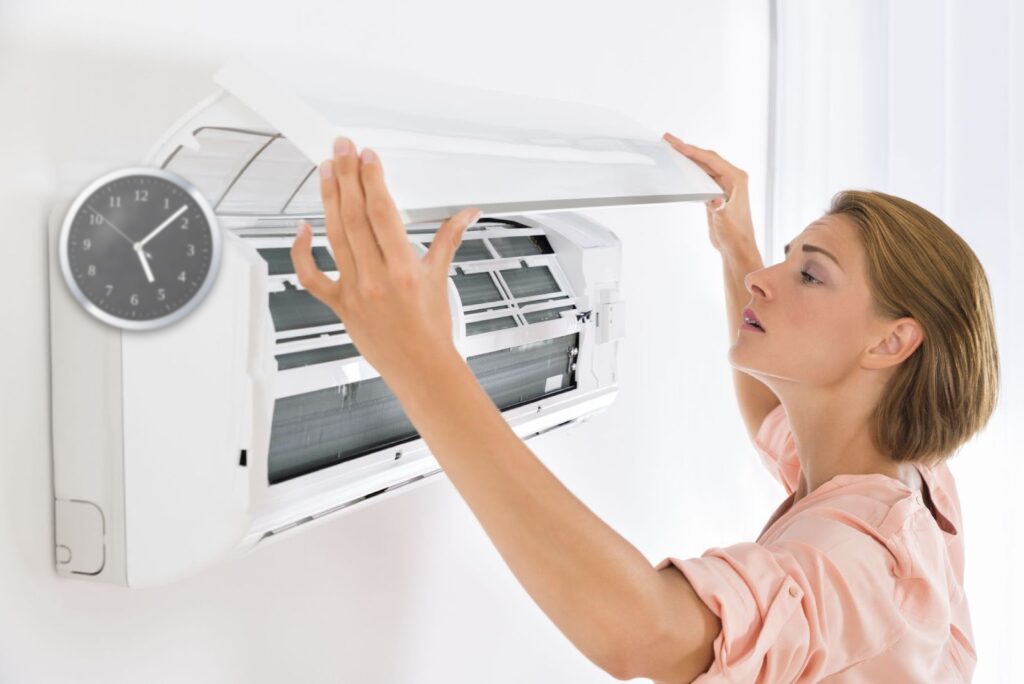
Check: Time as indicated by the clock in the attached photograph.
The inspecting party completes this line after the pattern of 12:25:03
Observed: 5:07:51
